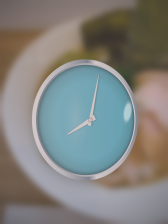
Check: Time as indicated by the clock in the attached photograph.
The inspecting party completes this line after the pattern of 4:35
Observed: 8:02
